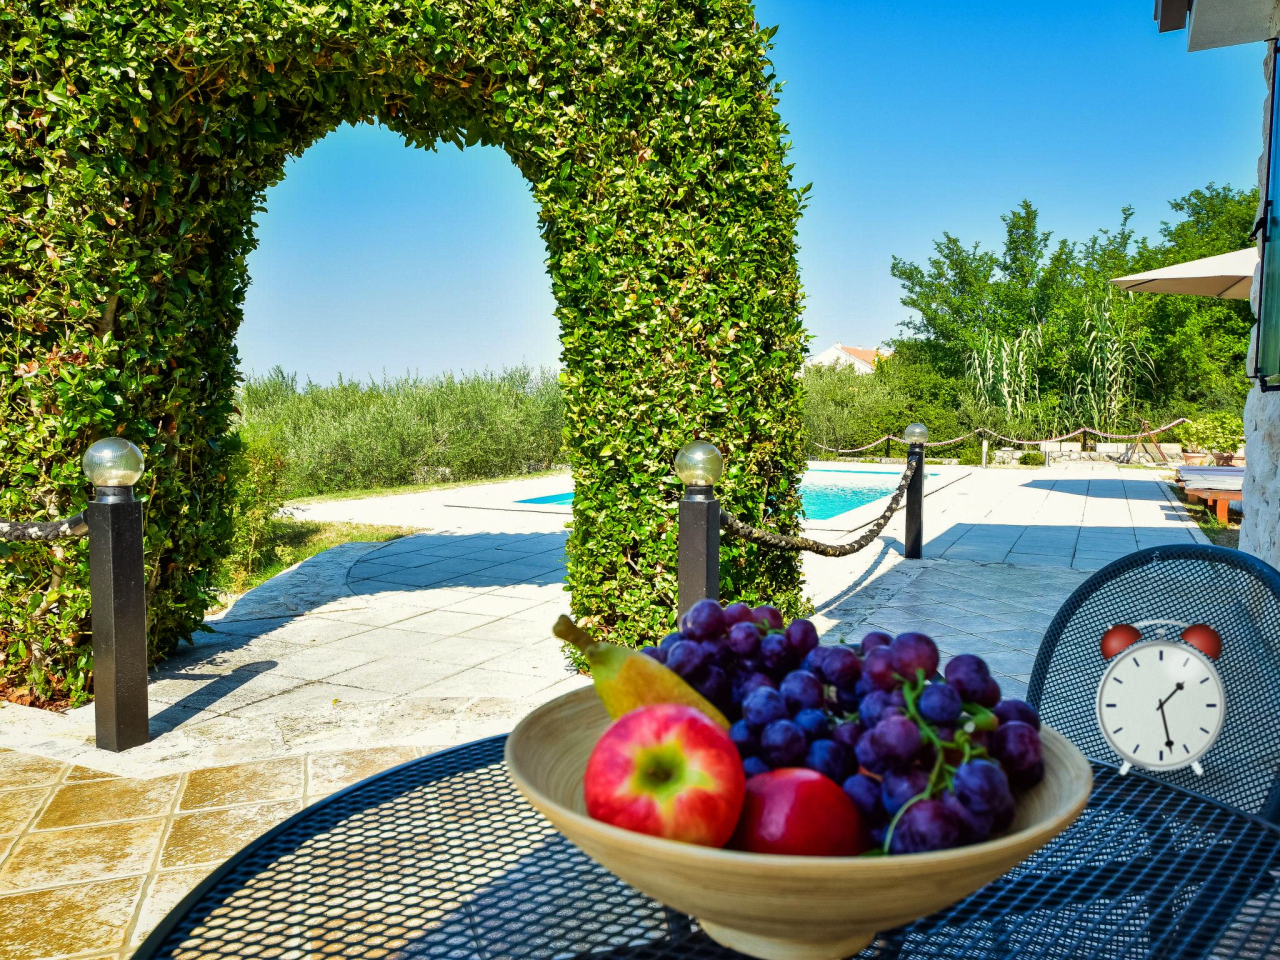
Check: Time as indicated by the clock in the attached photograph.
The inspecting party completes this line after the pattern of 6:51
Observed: 1:28
